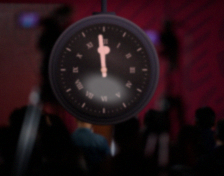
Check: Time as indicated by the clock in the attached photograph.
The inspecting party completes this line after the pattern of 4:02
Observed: 11:59
